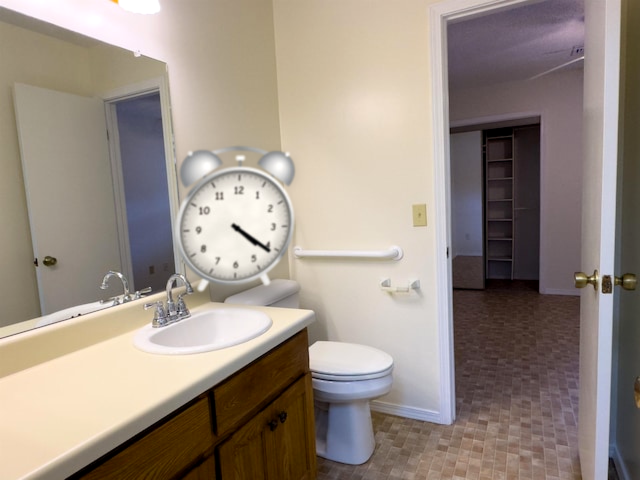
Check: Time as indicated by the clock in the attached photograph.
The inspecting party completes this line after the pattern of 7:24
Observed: 4:21
